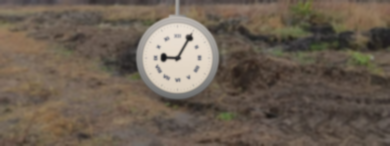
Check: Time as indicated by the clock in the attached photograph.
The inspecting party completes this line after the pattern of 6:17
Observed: 9:05
